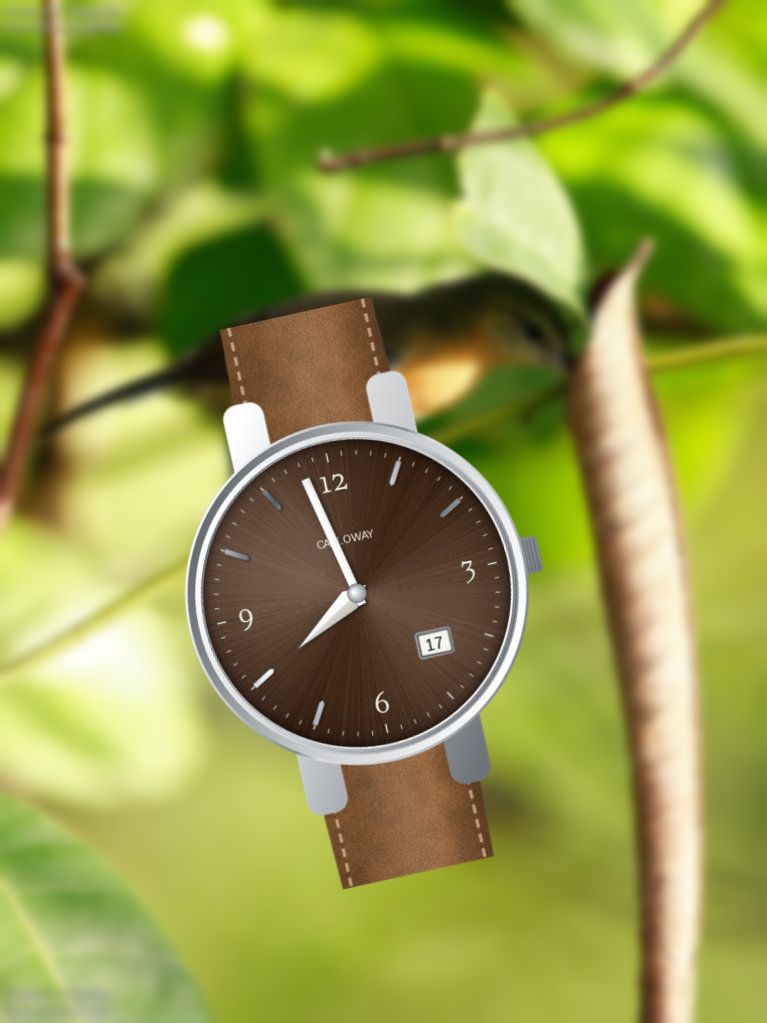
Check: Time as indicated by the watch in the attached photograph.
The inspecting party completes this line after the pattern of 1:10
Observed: 7:58
